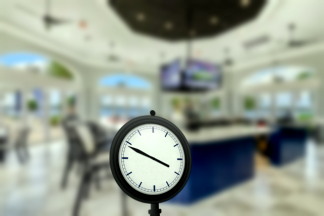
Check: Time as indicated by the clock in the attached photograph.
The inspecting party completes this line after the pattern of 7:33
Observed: 3:49
